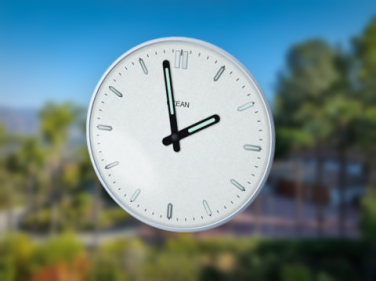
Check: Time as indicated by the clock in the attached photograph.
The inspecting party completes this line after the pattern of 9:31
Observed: 1:58
